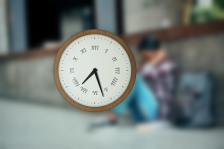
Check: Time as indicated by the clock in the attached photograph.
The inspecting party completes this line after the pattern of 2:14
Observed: 7:27
